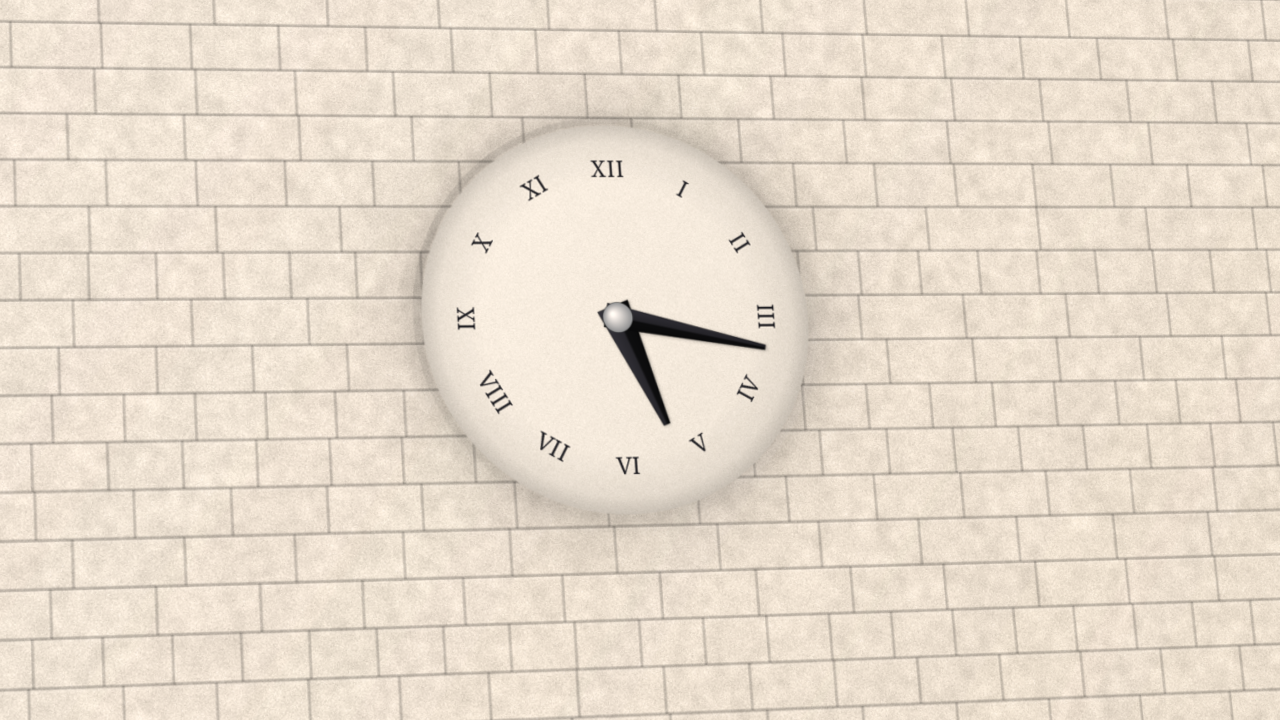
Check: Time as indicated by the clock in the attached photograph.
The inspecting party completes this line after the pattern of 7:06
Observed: 5:17
